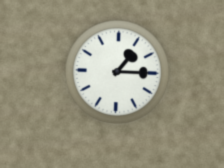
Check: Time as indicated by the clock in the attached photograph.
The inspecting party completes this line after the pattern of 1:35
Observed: 1:15
